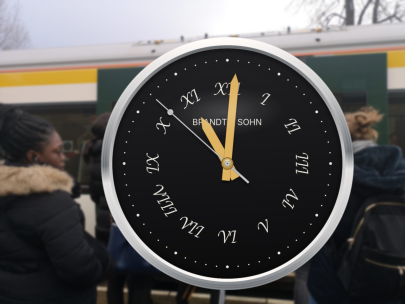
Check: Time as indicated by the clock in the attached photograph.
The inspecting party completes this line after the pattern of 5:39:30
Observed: 11:00:52
